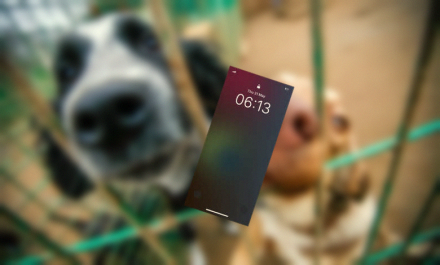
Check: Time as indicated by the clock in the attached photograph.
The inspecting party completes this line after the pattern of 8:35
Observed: 6:13
